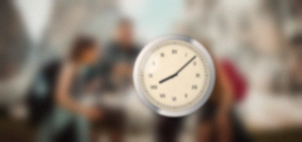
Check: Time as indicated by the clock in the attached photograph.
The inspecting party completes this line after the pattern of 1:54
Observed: 8:08
